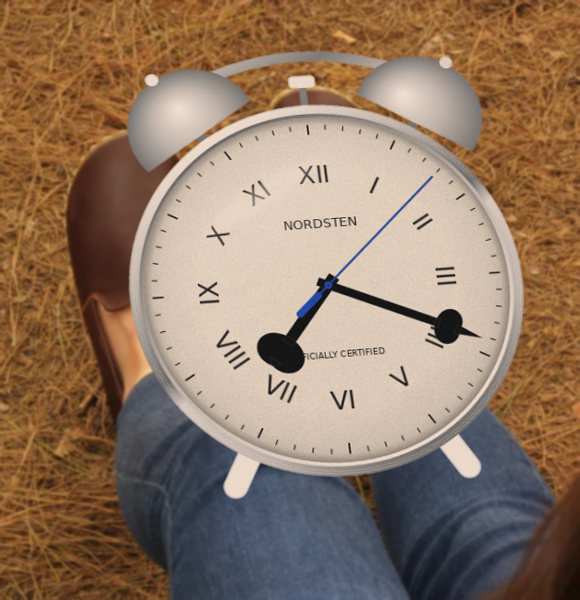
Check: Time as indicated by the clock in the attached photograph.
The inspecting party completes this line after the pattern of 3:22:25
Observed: 7:19:08
